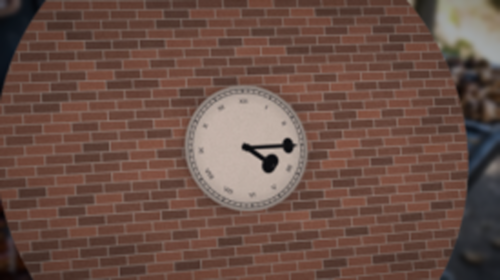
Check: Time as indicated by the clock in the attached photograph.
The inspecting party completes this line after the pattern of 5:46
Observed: 4:15
